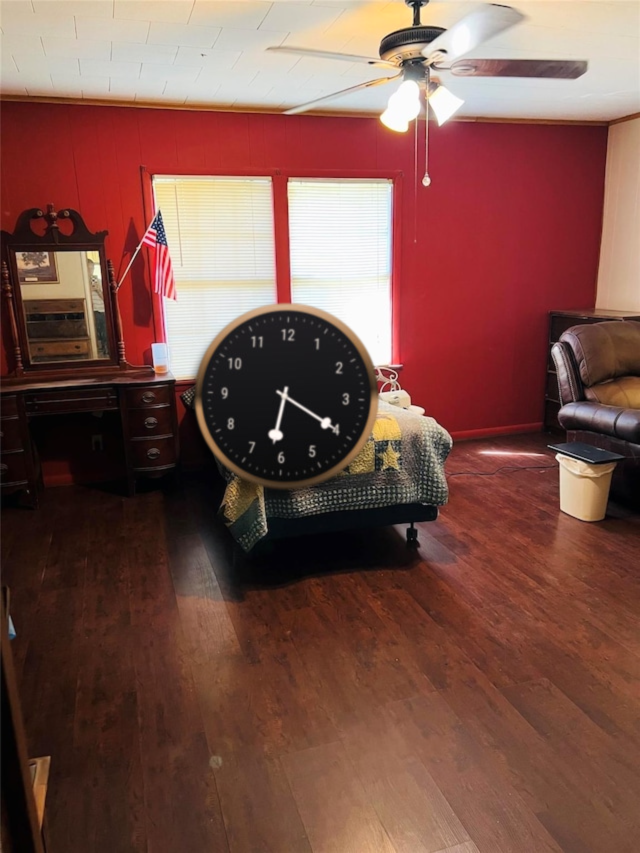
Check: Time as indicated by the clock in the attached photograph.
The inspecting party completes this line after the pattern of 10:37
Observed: 6:20
